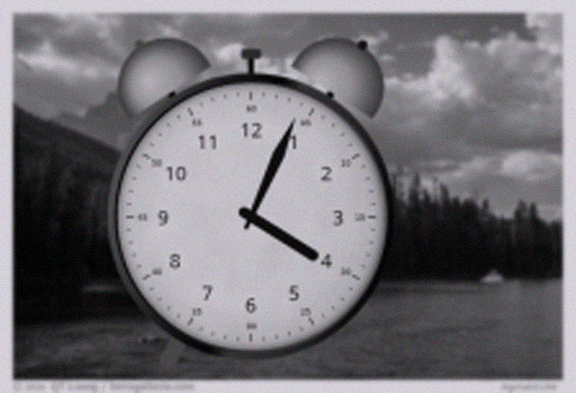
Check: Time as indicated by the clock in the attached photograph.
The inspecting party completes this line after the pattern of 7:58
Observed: 4:04
